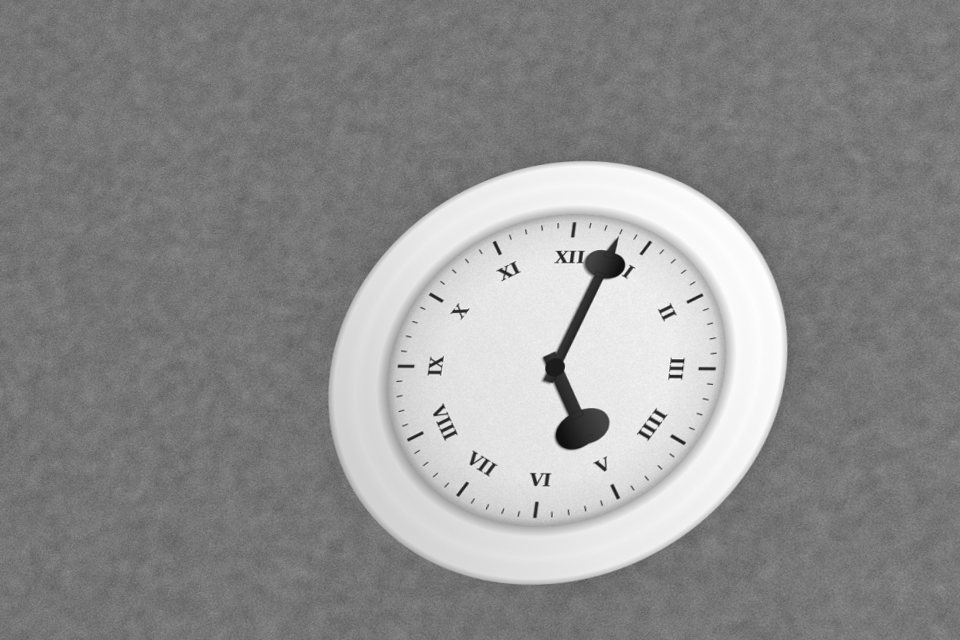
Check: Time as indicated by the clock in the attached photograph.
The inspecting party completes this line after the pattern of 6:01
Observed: 5:03
